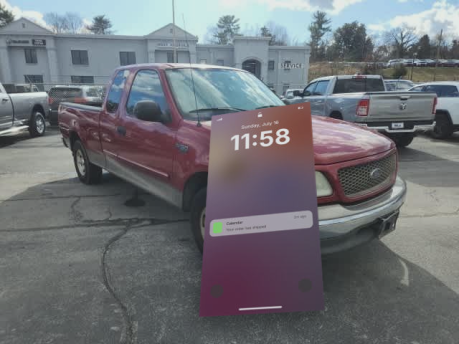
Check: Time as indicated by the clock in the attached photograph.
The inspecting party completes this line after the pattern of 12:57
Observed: 11:58
